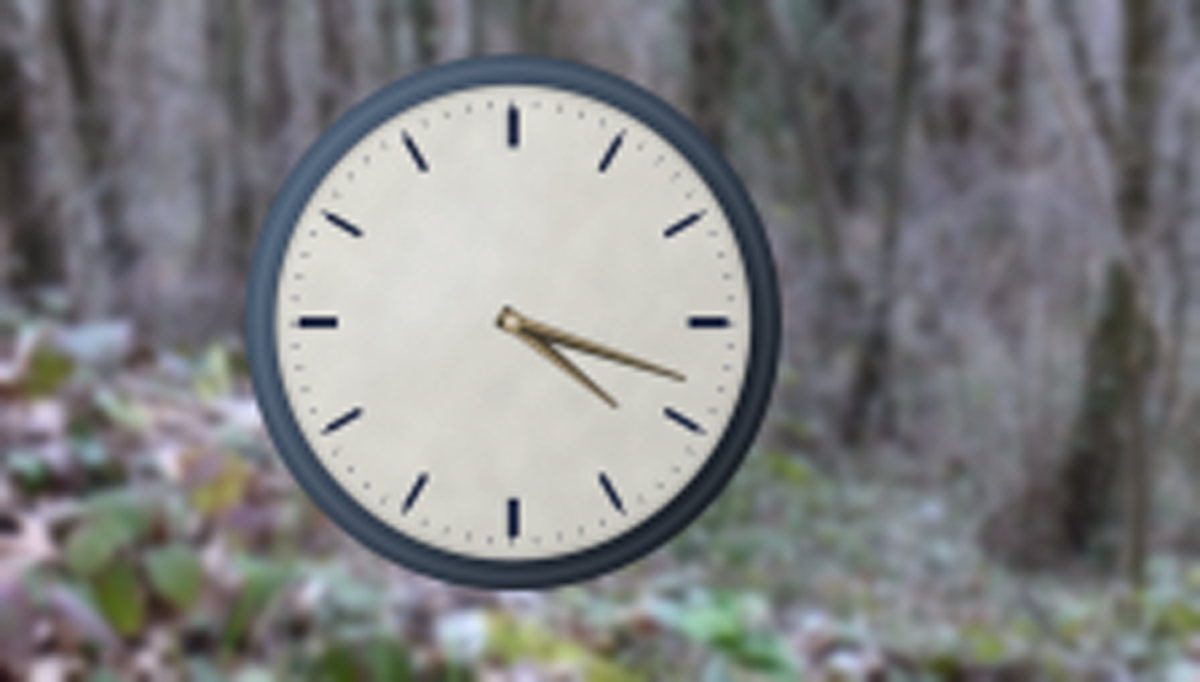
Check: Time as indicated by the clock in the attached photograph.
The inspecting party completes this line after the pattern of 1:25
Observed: 4:18
